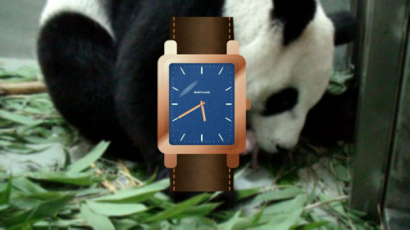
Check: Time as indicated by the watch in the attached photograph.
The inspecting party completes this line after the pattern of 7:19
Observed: 5:40
